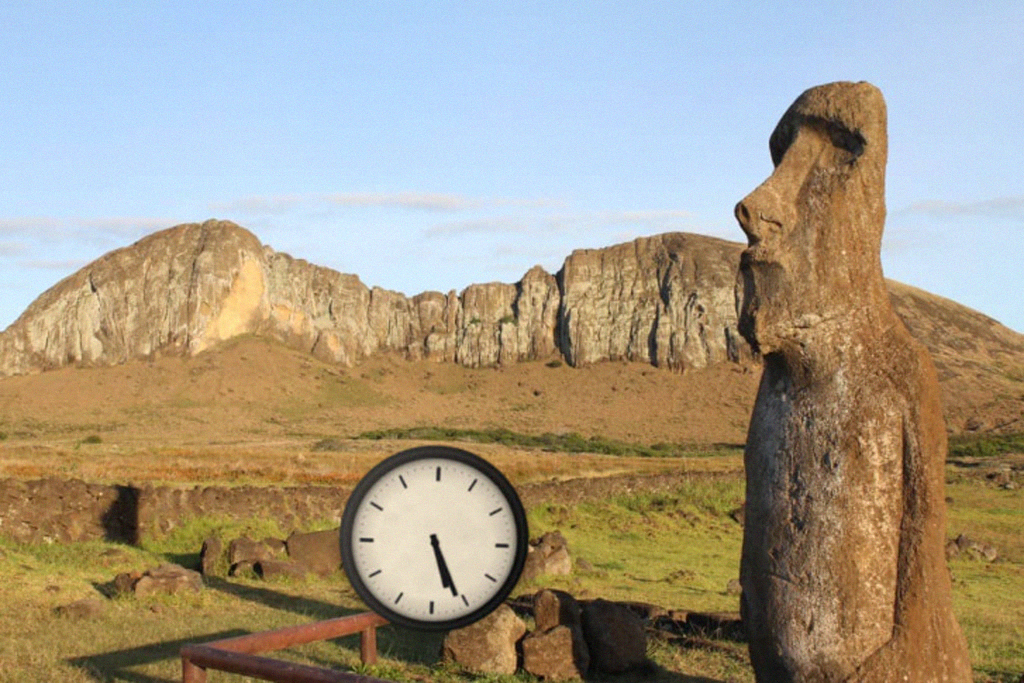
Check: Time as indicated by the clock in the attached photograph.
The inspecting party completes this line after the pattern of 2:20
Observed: 5:26
